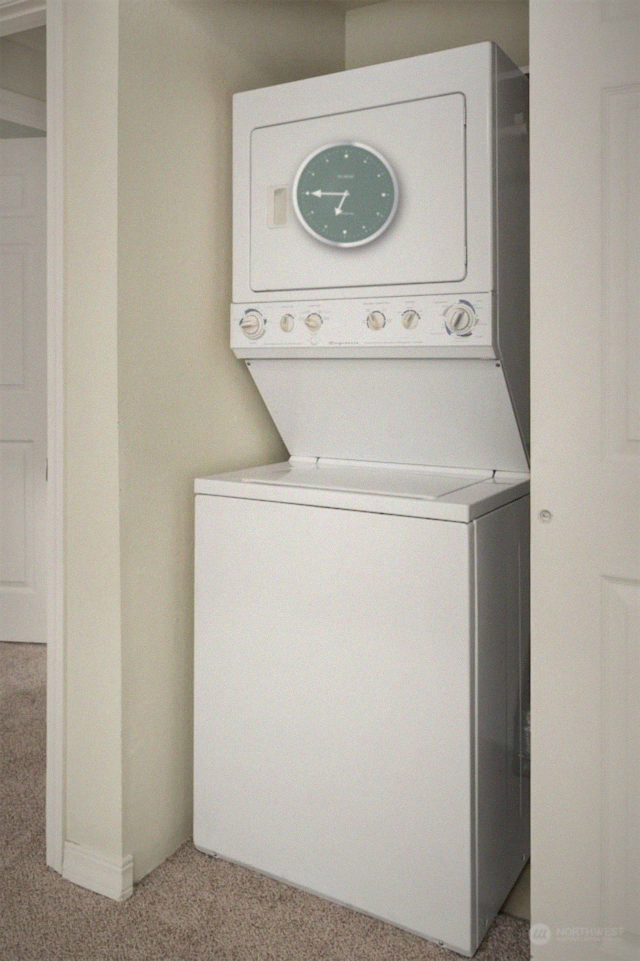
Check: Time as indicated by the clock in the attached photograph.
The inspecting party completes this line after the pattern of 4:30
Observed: 6:45
